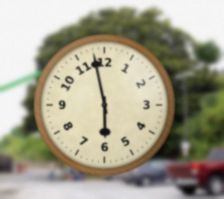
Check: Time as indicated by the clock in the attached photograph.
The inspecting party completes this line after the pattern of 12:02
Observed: 5:58
